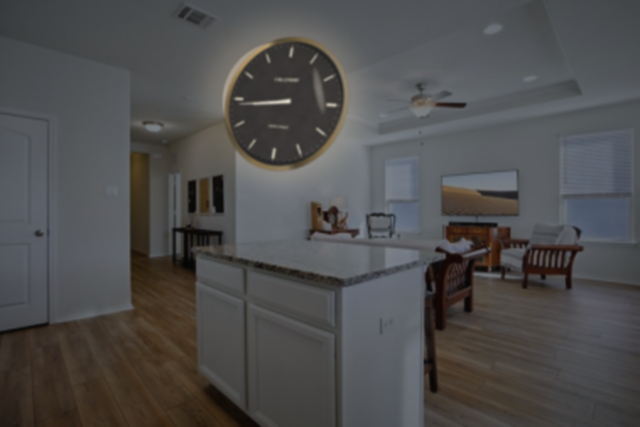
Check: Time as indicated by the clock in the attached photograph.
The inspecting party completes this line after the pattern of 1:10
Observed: 8:44
